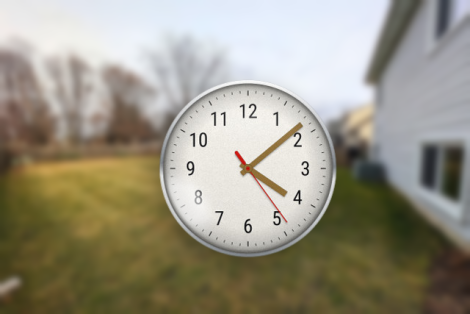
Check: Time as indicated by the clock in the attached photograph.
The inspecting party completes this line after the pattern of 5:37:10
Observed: 4:08:24
